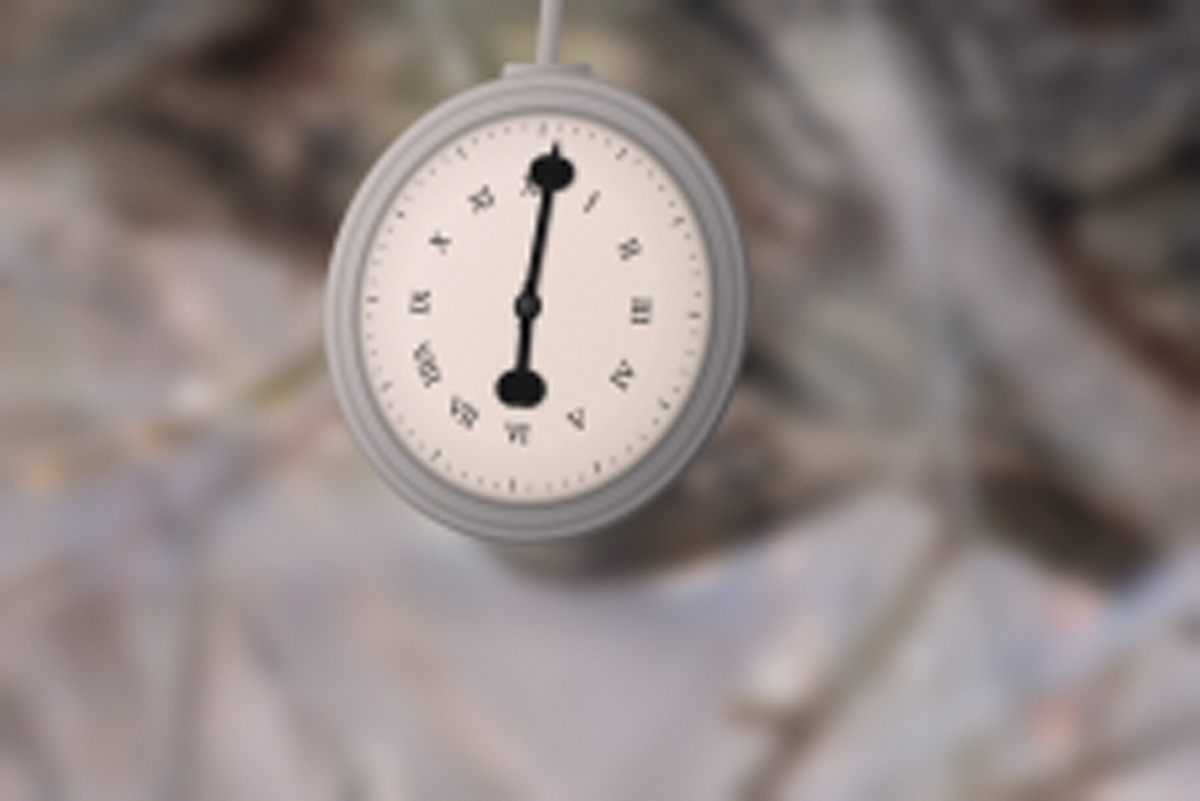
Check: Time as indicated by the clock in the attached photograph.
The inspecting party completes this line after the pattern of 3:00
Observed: 6:01
